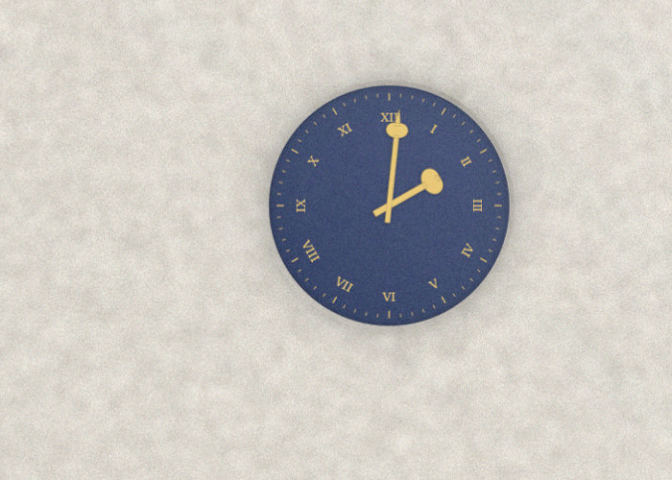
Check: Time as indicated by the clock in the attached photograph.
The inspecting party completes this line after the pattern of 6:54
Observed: 2:01
